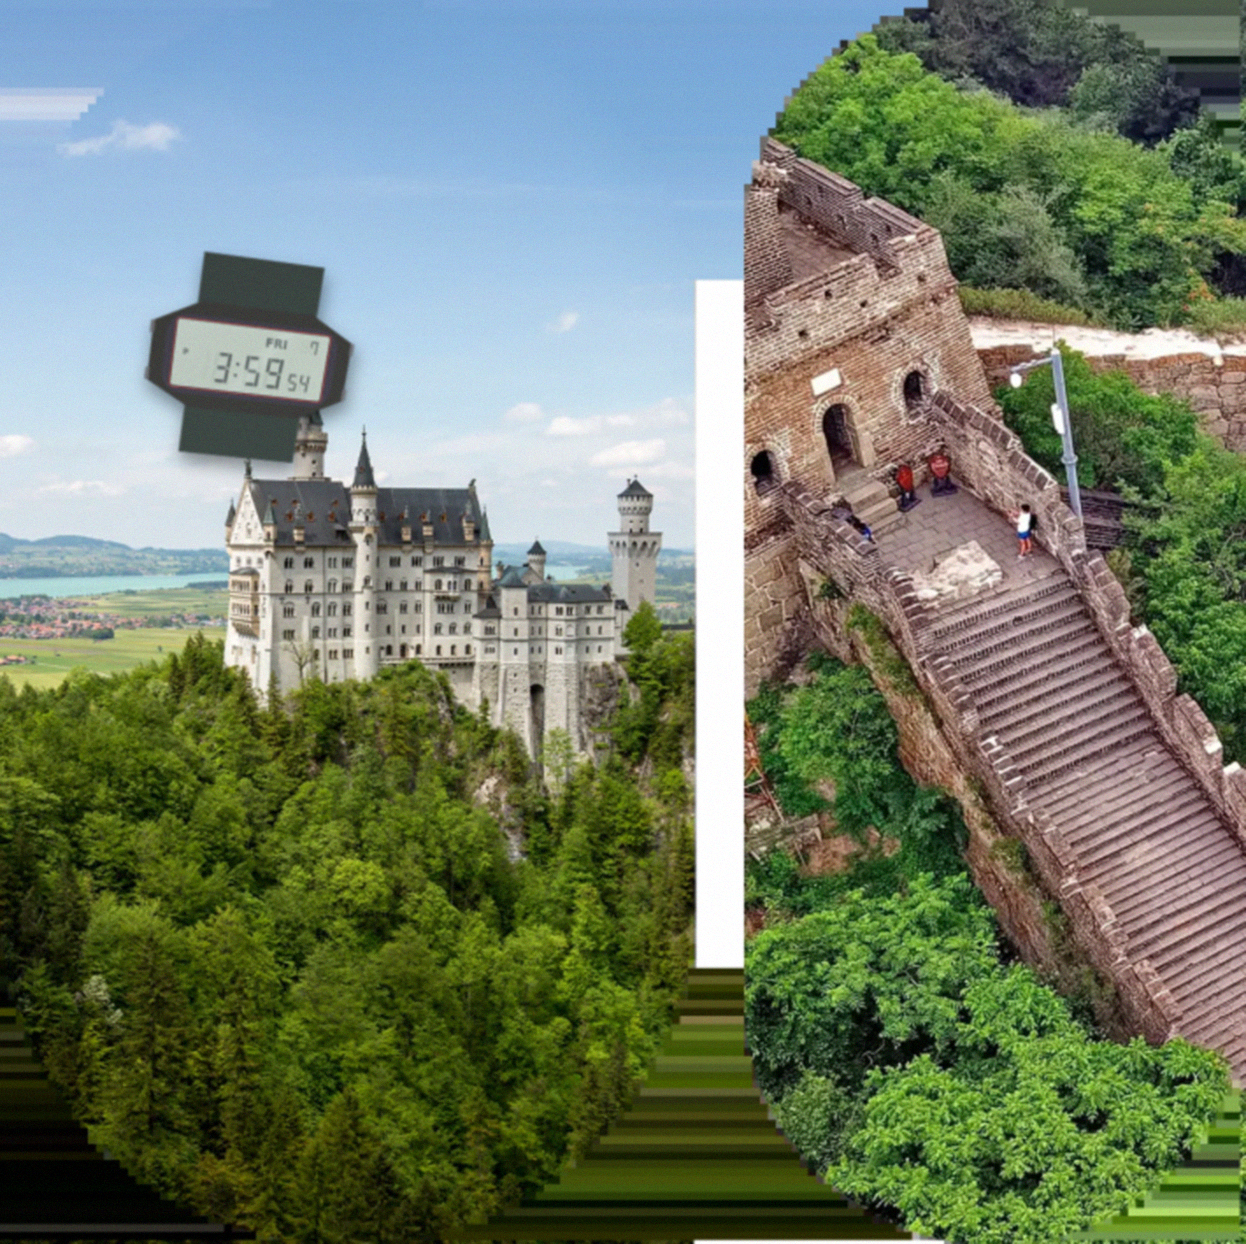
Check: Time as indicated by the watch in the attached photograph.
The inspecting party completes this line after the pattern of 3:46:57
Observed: 3:59:54
